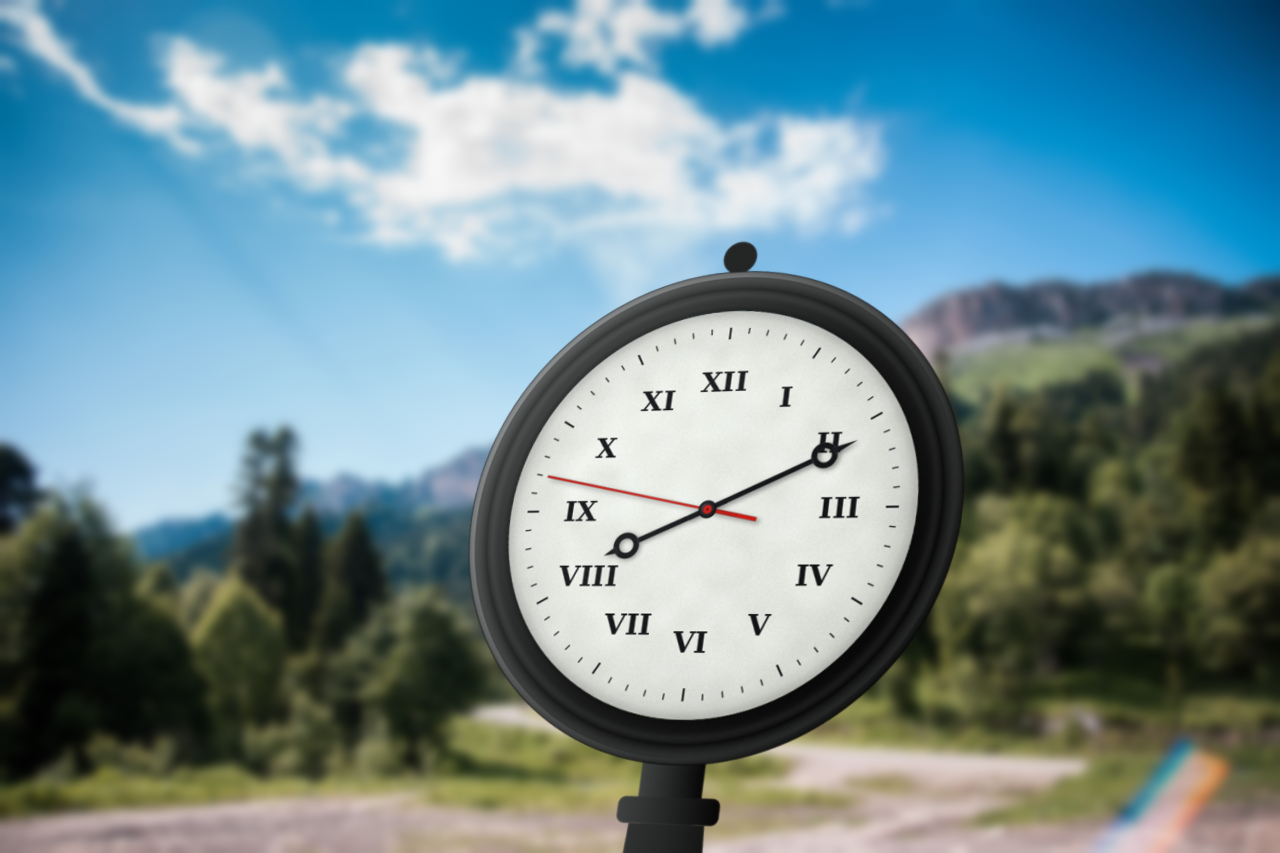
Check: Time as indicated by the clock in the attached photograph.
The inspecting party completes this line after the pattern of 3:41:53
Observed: 8:10:47
